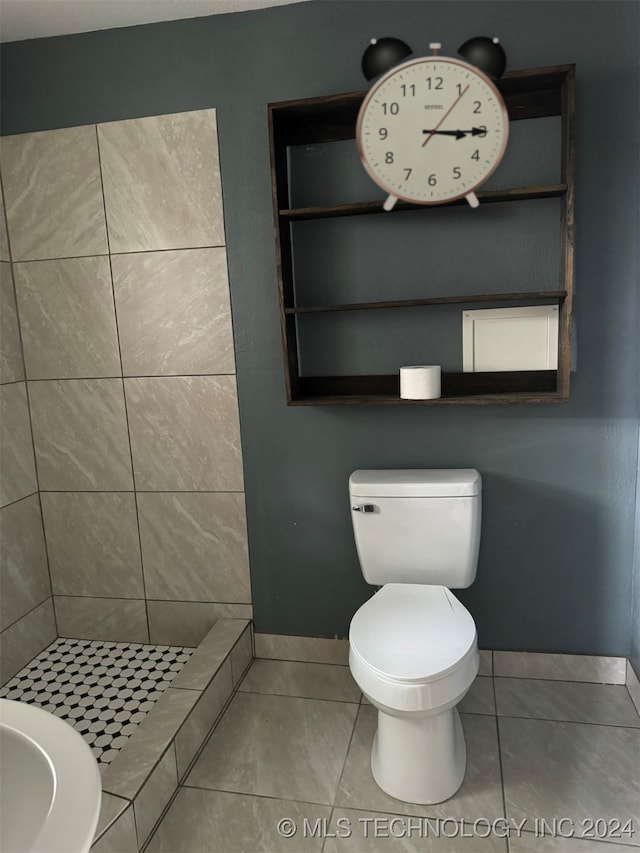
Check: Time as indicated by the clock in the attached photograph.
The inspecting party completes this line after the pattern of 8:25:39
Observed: 3:15:06
